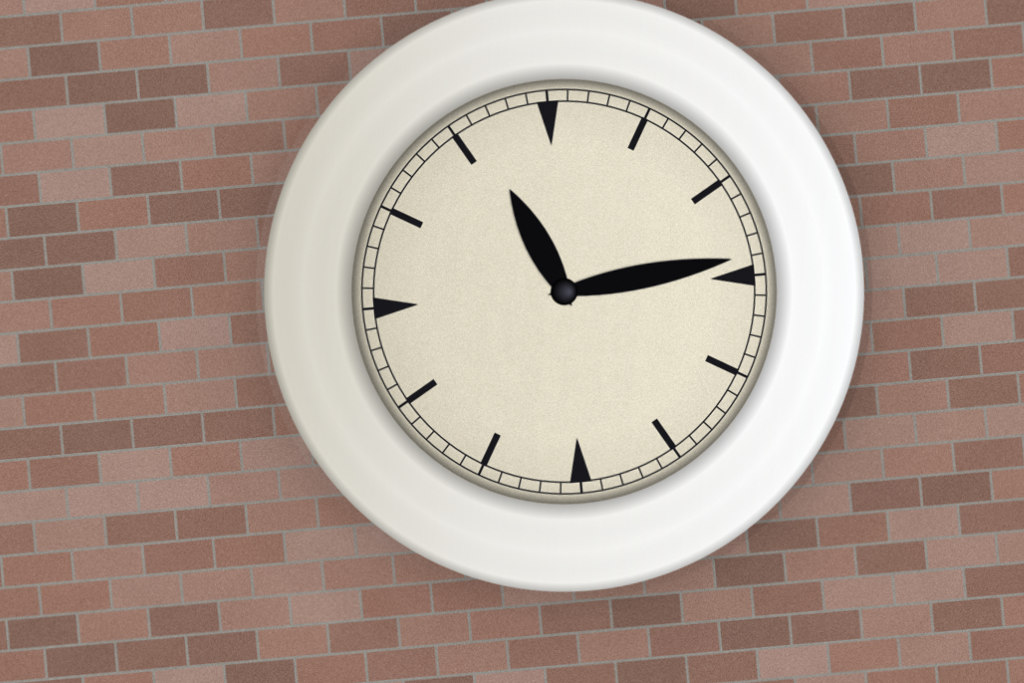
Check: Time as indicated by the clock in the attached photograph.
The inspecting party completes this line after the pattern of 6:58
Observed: 11:14
